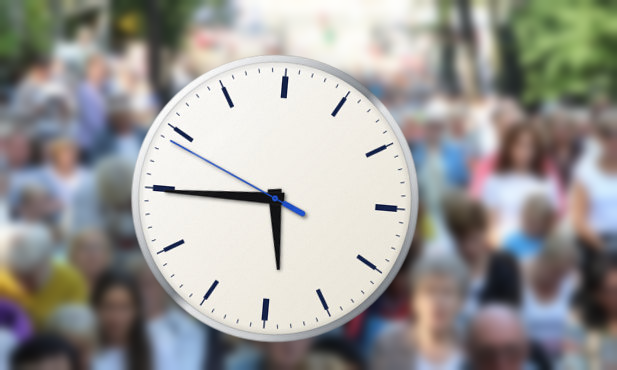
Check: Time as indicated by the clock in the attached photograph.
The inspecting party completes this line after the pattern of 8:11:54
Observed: 5:44:49
